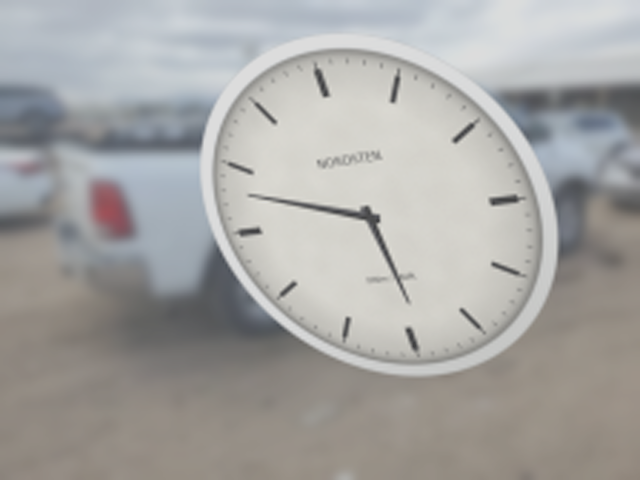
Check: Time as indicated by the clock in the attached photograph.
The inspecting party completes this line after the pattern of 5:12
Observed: 5:48
